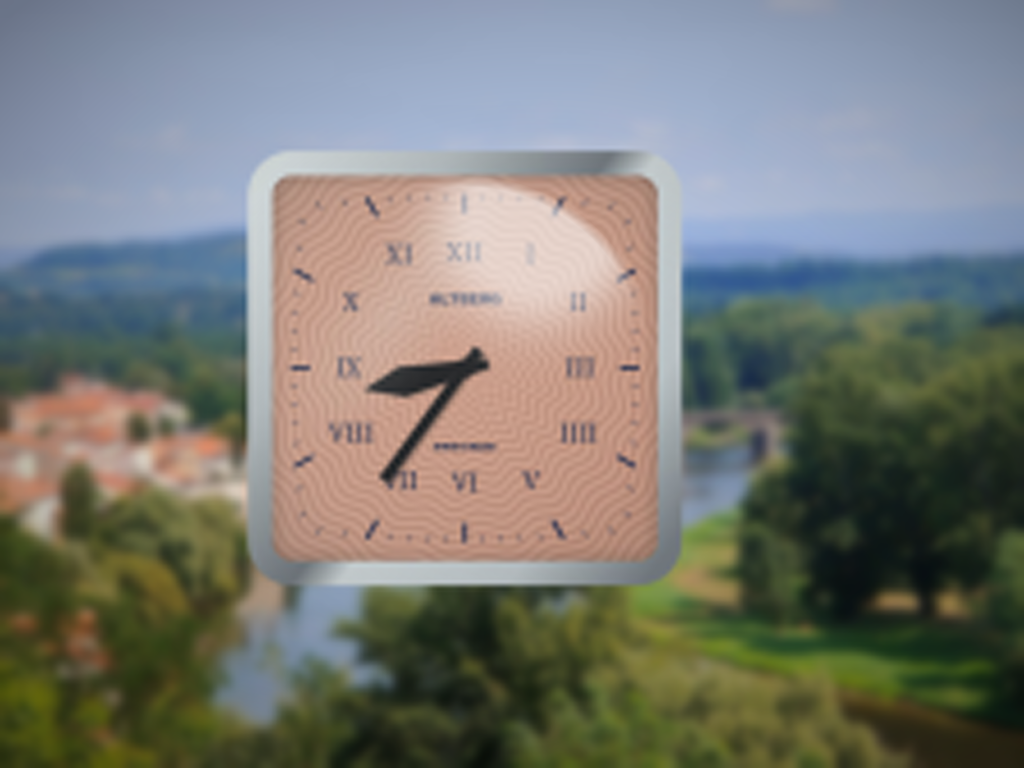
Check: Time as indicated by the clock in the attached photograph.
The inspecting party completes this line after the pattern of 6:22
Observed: 8:36
